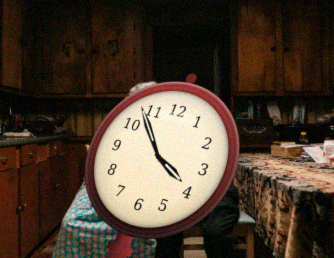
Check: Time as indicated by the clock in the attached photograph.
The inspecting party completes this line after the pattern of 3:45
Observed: 3:53
